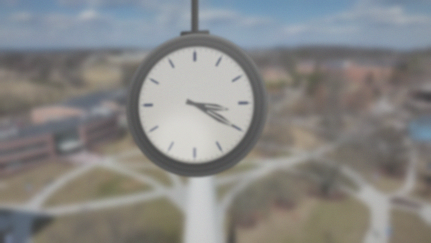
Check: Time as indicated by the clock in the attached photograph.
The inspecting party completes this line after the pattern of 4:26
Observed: 3:20
